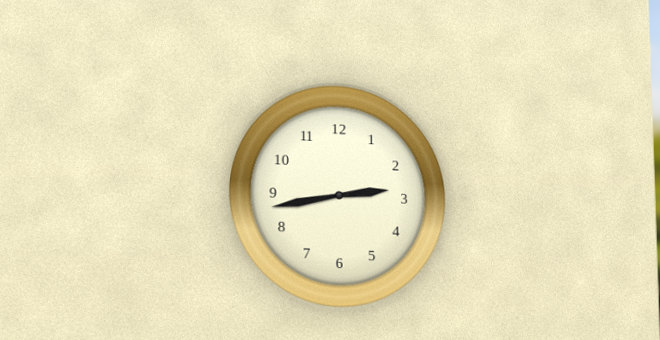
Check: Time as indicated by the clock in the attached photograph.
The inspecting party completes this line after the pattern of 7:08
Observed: 2:43
